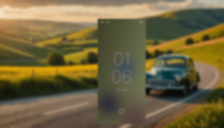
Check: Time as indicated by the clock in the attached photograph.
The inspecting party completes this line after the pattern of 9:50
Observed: 1:06
